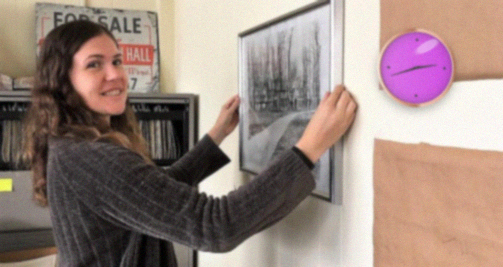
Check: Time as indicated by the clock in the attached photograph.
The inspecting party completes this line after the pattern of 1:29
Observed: 2:42
